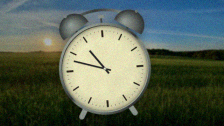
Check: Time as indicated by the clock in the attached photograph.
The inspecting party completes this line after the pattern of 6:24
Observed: 10:48
